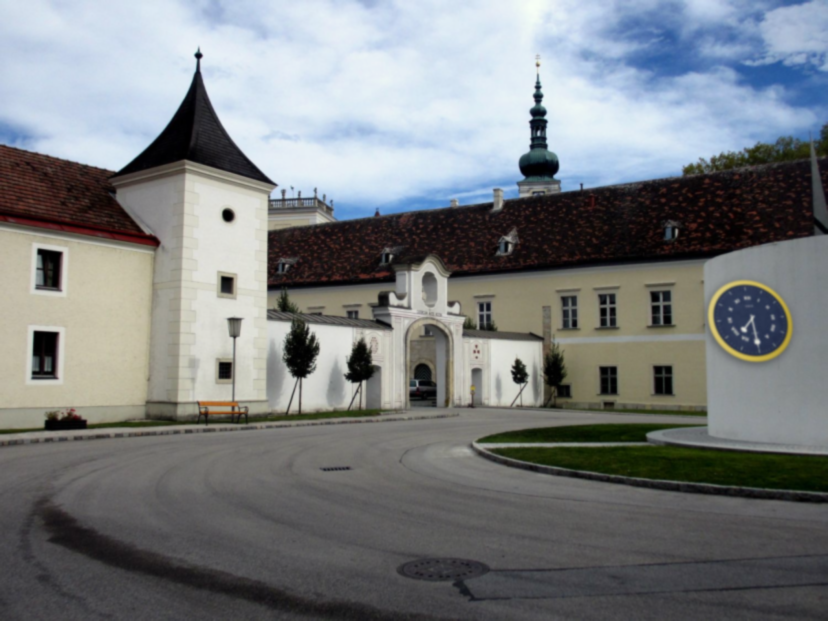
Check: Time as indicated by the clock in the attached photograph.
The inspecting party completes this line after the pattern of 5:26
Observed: 7:30
